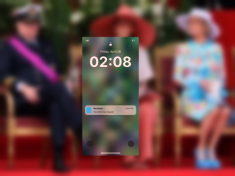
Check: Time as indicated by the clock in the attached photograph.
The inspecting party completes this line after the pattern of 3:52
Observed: 2:08
